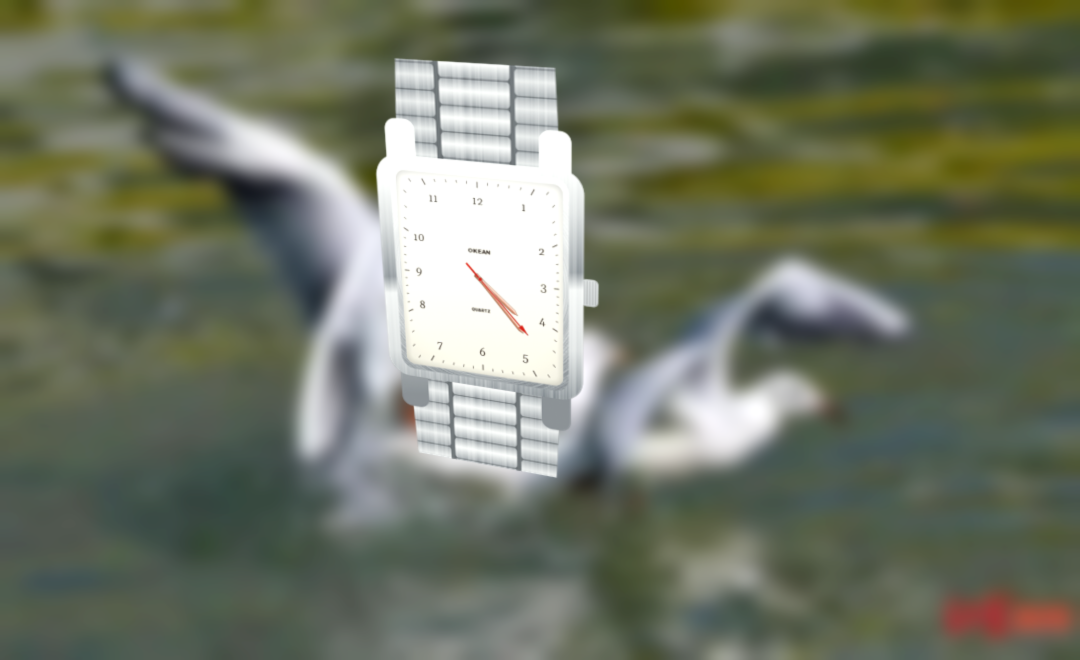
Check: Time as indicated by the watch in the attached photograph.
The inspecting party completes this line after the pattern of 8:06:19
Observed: 4:23:23
